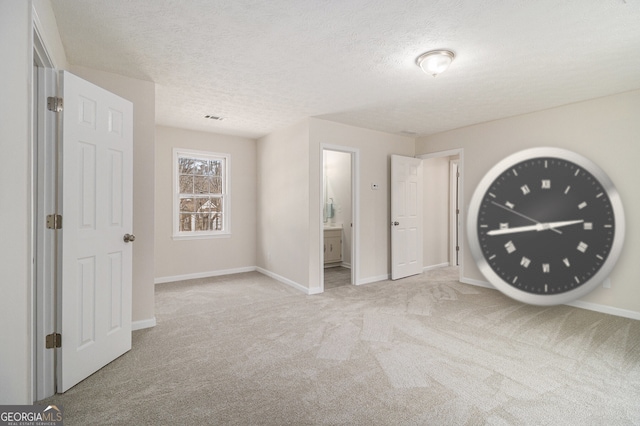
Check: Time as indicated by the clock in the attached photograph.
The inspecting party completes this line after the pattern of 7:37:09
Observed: 2:43:49
